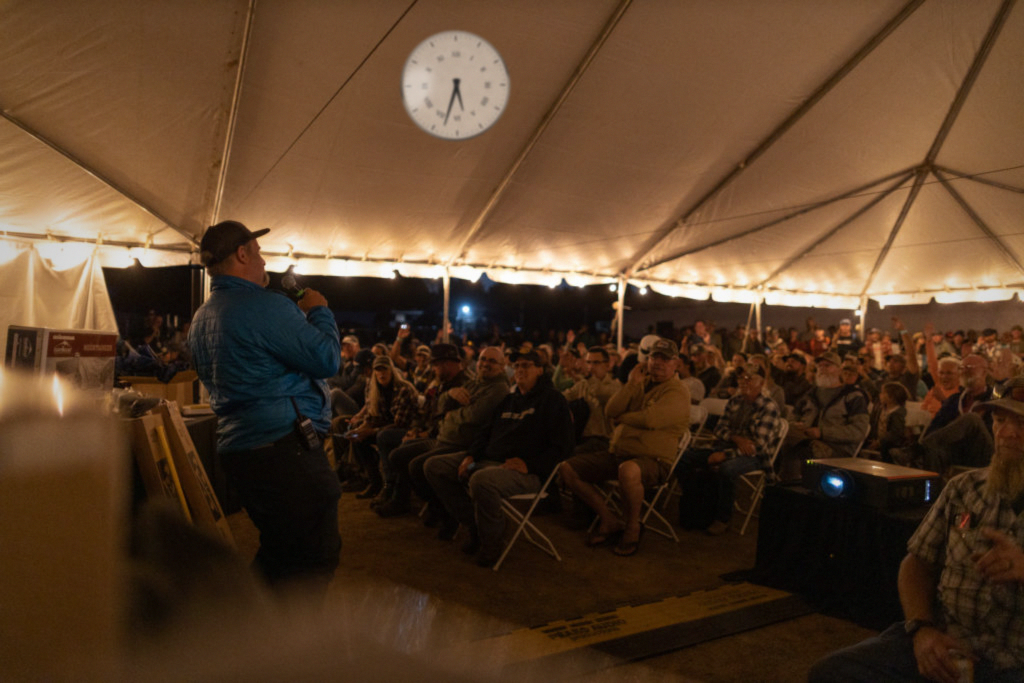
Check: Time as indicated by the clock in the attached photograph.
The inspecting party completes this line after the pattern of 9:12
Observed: 5:33
